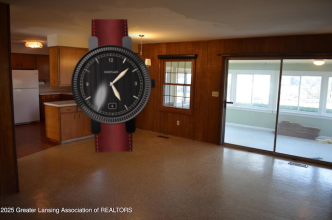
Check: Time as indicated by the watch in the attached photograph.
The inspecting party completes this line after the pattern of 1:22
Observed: 5:08
